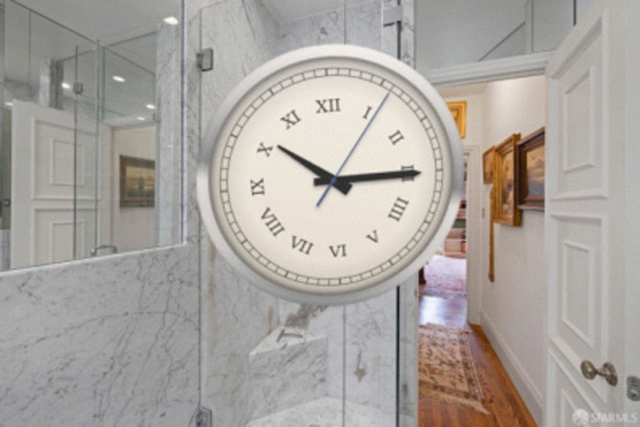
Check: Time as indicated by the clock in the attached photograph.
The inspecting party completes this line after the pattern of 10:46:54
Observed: 10:15:06
